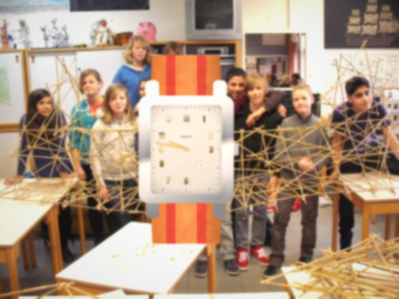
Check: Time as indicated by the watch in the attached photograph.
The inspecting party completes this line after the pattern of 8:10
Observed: 9:47
